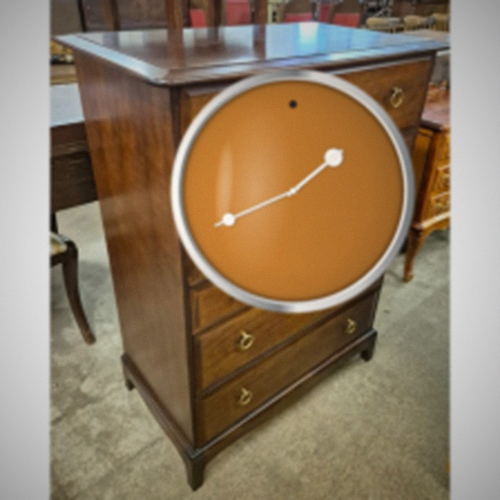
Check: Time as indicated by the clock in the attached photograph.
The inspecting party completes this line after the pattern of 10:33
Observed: 1:41
